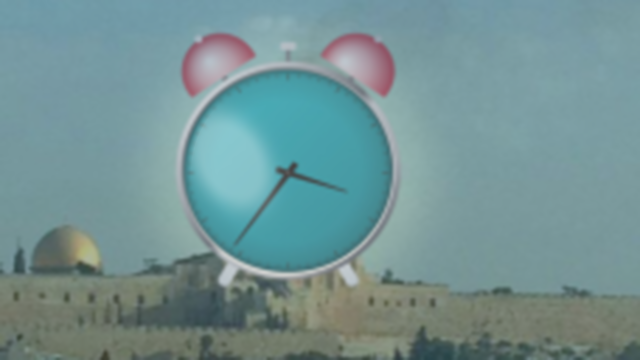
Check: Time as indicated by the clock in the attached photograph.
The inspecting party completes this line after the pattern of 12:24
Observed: 3:36
